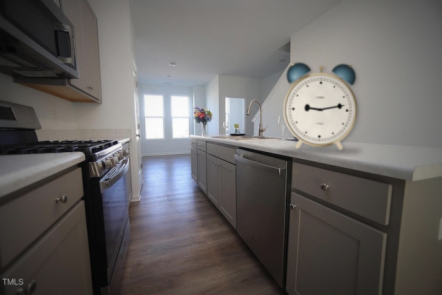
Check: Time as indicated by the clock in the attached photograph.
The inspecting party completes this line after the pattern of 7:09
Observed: 9:13
